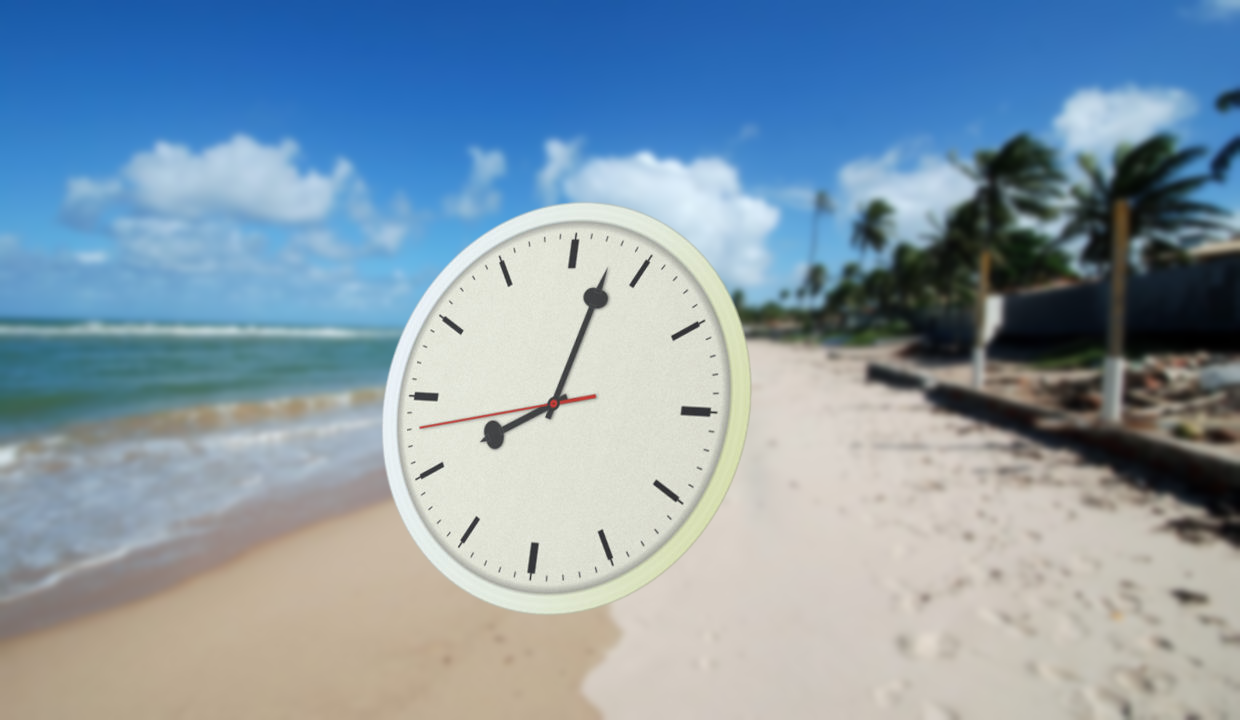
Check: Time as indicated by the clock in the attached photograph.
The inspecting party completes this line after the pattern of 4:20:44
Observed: 8:02:43
